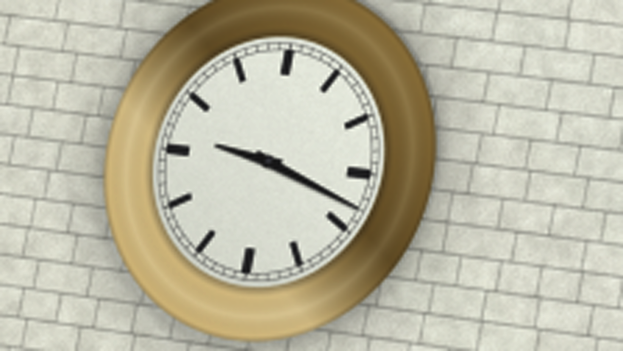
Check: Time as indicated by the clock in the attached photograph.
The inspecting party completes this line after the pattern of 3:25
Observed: 9:18
